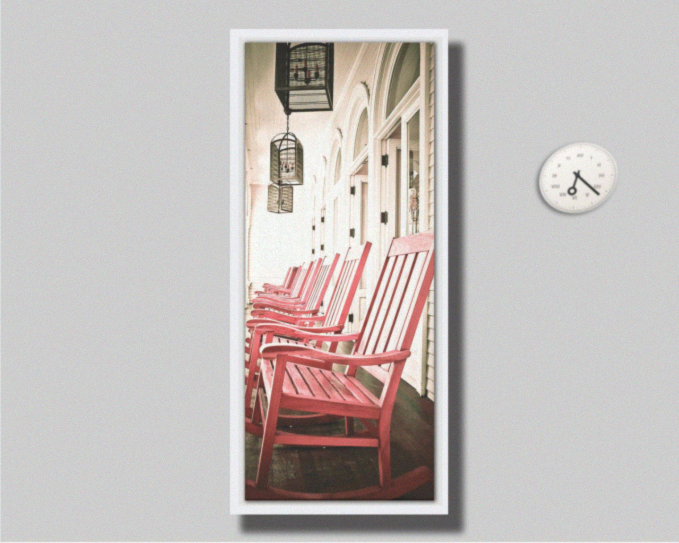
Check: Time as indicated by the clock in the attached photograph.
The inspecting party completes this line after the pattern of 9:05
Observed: 6:22
